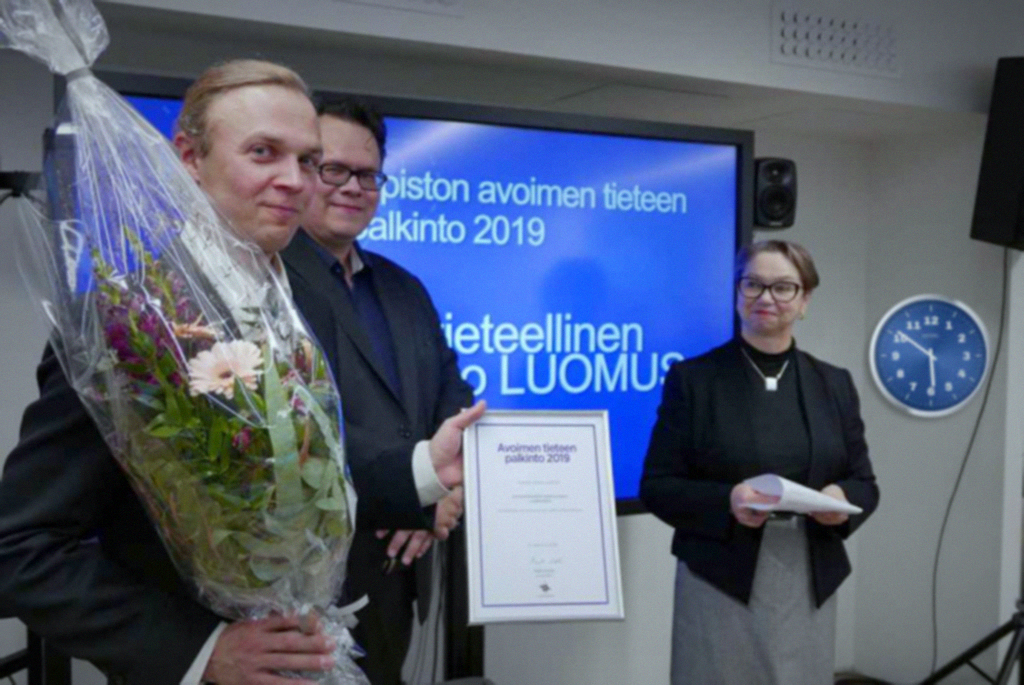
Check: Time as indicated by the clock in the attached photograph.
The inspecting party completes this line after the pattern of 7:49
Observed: 5:51
